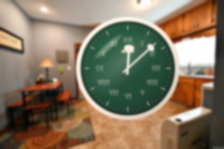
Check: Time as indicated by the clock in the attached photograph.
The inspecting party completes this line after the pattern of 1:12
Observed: 12:08
